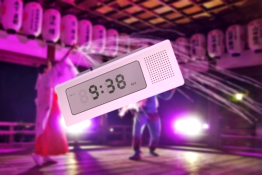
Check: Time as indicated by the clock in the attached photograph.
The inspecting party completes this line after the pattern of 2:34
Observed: 9:38
